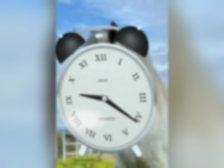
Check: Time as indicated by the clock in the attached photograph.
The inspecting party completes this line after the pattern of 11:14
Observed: 9:21
